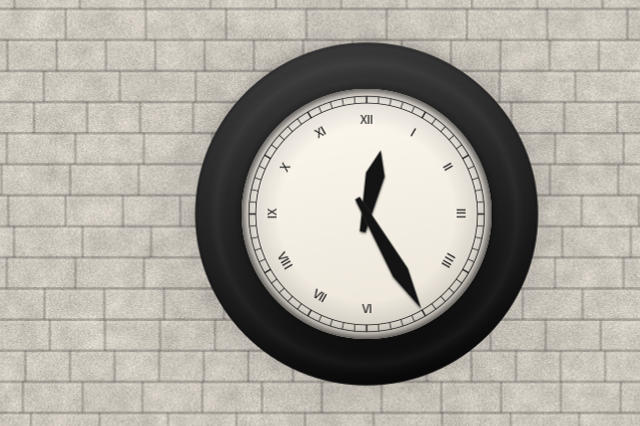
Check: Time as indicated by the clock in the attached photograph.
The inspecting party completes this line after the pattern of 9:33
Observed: 12:25
